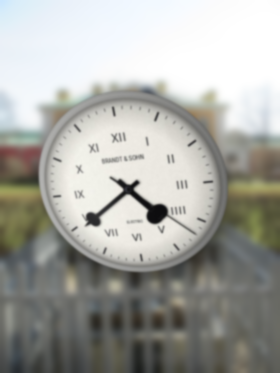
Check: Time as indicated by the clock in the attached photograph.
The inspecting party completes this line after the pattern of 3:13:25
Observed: 4:39:22
